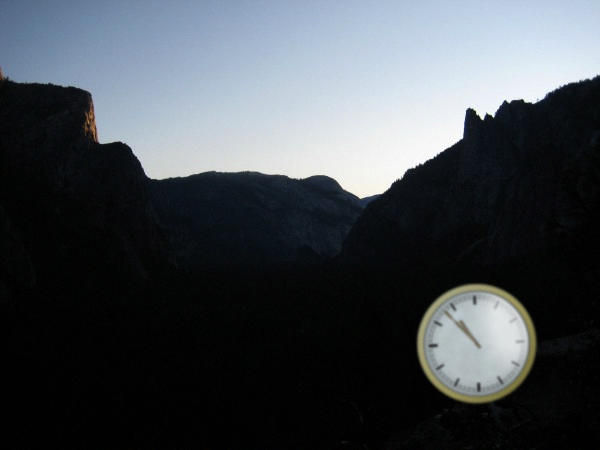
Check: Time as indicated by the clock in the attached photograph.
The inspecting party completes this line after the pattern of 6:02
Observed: 10:53
